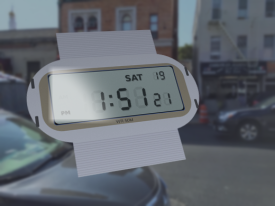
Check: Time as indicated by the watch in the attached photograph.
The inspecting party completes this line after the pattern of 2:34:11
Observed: 1:51:21
